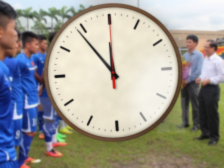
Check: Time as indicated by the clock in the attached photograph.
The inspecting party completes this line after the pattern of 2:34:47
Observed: 11:54:00
